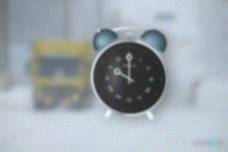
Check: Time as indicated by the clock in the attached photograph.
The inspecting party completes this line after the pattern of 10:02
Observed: 10:00
